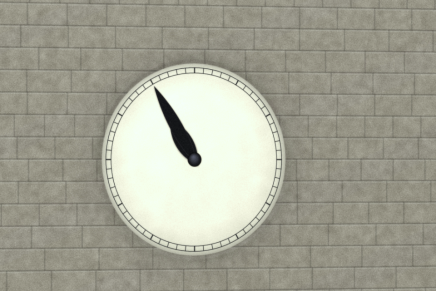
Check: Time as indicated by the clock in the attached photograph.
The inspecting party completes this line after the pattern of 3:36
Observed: 10:55
